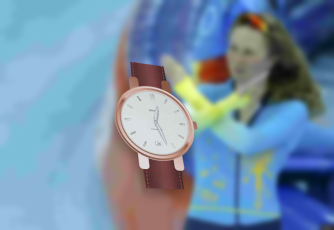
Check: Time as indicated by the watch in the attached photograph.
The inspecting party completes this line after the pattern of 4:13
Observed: 12:27
